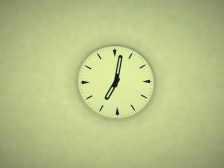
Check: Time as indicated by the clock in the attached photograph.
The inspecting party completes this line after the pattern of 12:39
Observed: 7:02
